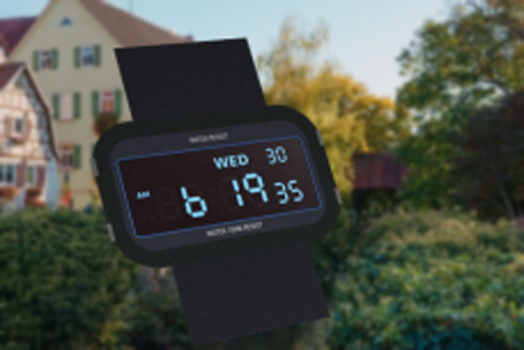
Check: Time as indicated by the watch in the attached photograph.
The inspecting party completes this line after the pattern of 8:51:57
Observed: 6:19:35
